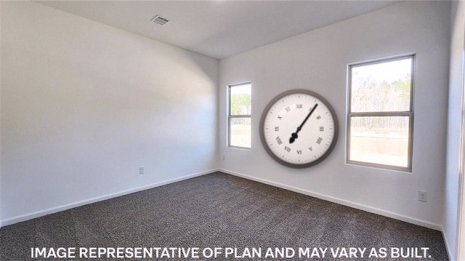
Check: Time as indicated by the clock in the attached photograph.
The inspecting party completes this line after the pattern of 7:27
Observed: 7:06
